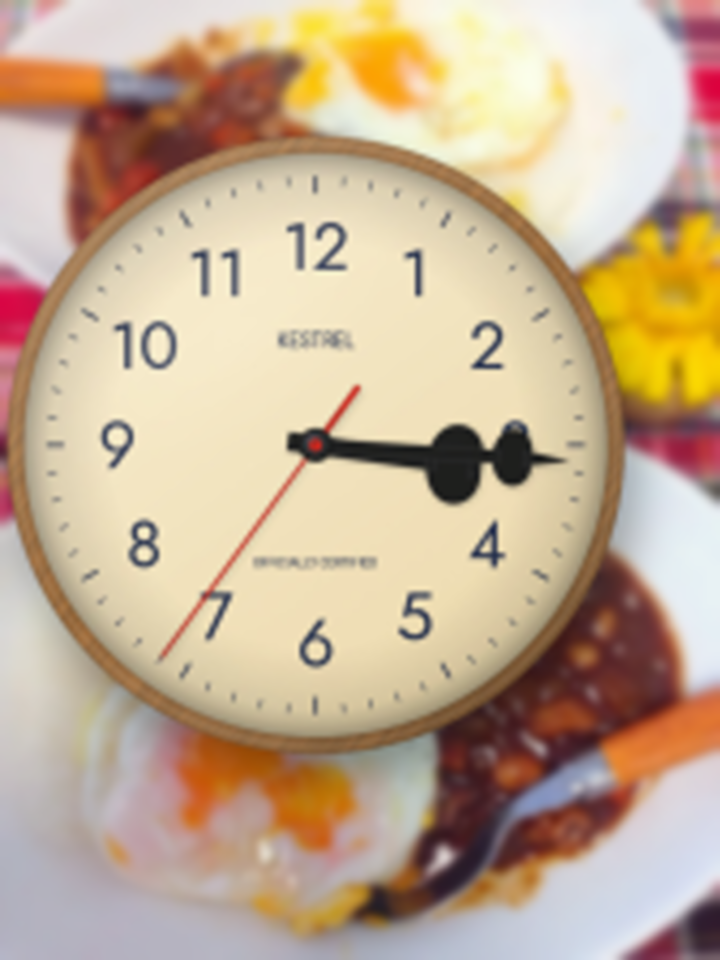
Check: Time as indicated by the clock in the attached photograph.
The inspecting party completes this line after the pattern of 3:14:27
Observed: 3:15:36
